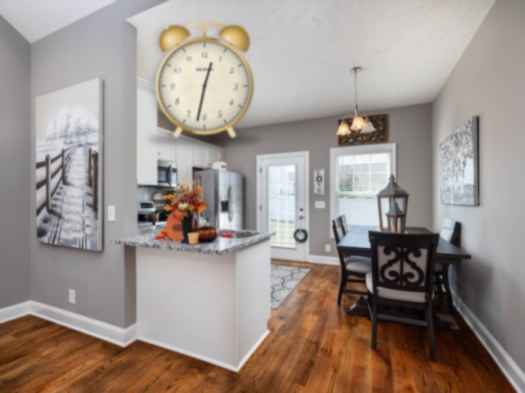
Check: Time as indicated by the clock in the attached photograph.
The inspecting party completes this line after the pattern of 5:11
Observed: 12:32
